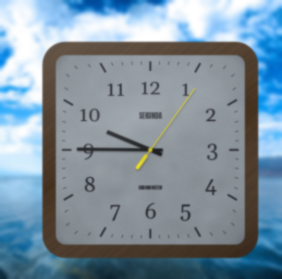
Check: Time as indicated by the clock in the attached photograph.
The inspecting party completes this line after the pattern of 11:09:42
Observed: 9:45:06
